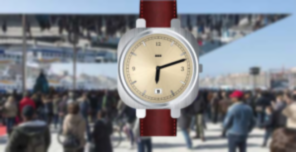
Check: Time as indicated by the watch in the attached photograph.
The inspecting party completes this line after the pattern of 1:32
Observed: 6:12
